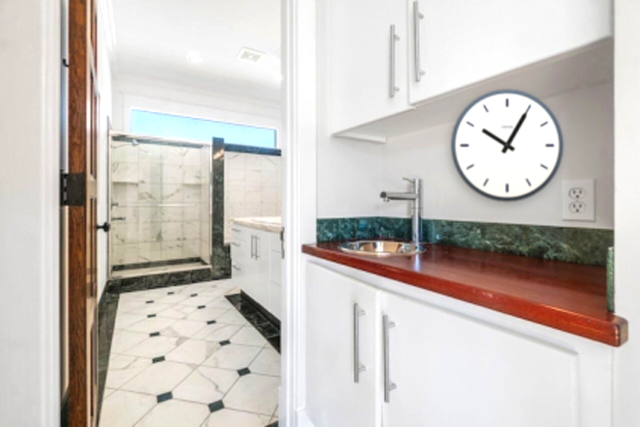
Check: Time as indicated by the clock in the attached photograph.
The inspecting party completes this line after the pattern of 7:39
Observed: 10:05
